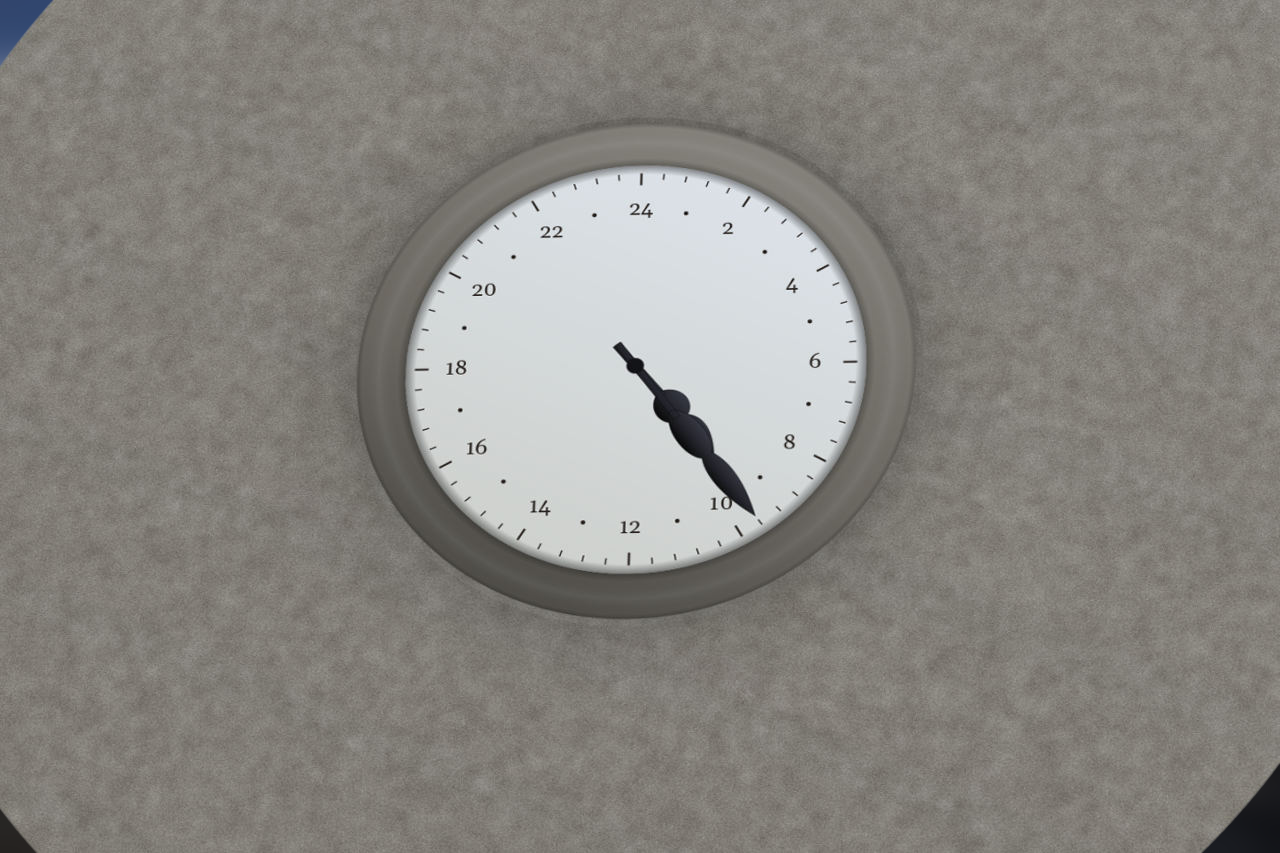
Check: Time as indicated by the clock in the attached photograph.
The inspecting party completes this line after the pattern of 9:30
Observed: 9:24
